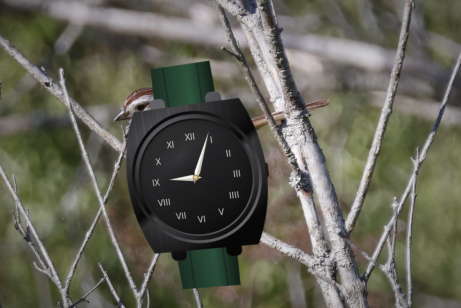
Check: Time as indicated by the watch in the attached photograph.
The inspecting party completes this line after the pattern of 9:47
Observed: 9:04
